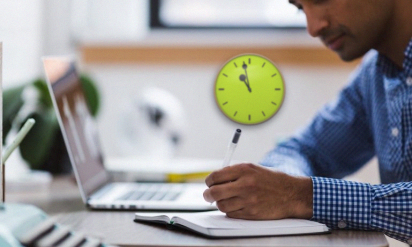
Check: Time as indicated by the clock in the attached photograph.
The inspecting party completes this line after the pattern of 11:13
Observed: 10:58
